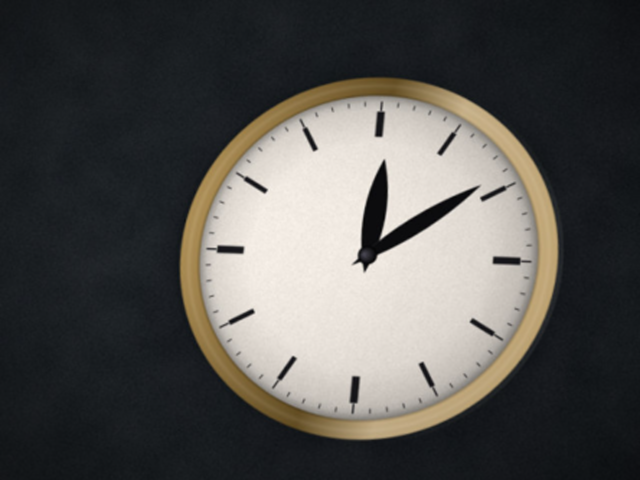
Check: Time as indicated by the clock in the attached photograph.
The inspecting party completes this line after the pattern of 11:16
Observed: 12:09
